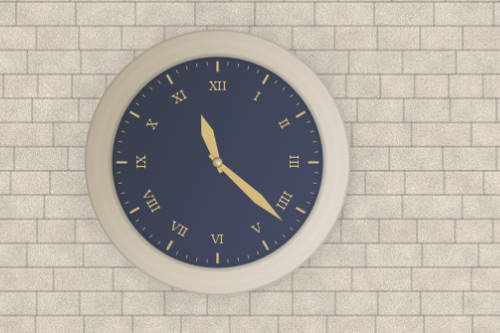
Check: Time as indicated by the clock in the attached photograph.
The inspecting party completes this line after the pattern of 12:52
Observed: 11:22
